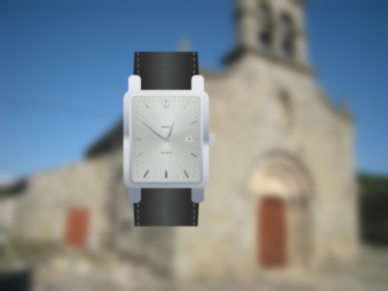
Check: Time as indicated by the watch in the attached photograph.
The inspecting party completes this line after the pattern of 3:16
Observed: 12:51
